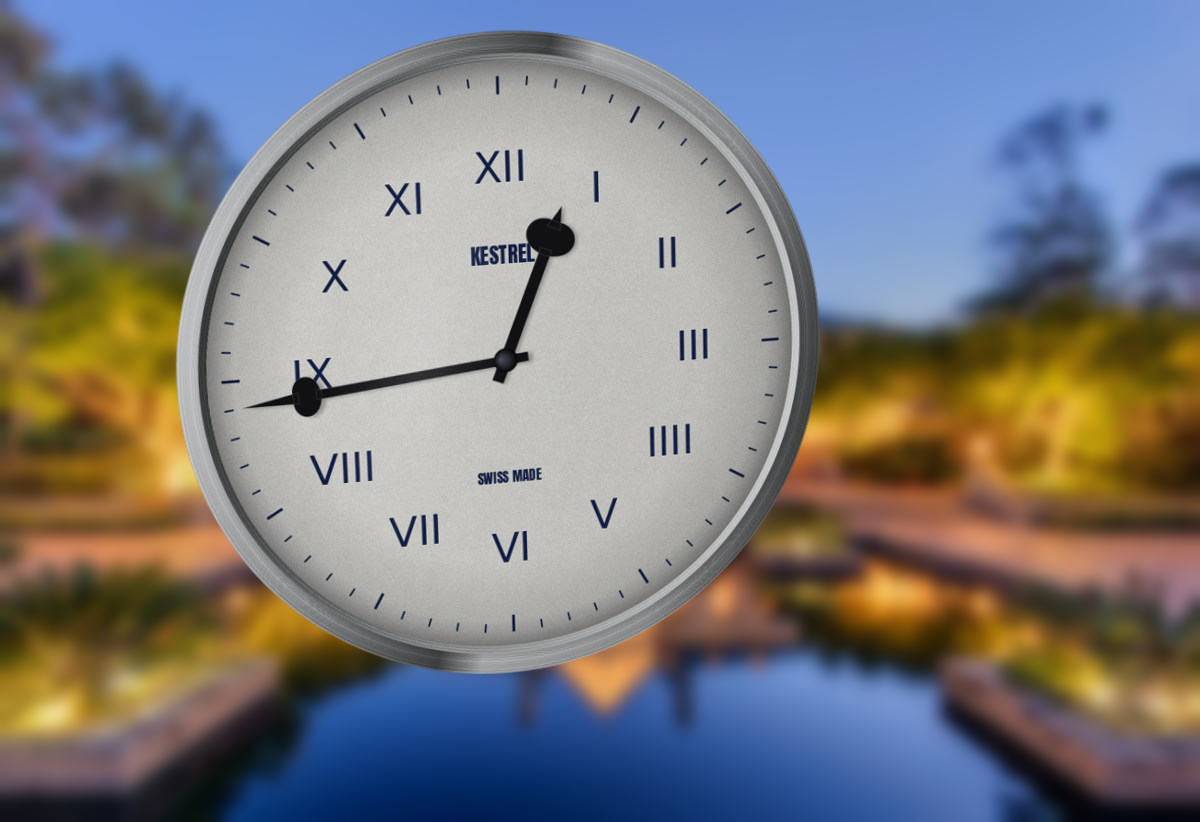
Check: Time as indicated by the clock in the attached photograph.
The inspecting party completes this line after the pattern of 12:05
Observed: 12:44
